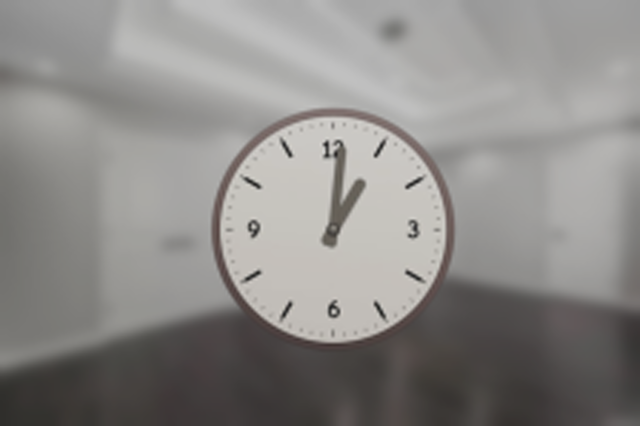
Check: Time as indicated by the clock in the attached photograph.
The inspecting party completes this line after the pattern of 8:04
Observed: 1:01
